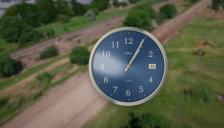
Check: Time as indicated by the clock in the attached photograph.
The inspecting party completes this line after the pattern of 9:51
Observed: 1:05
